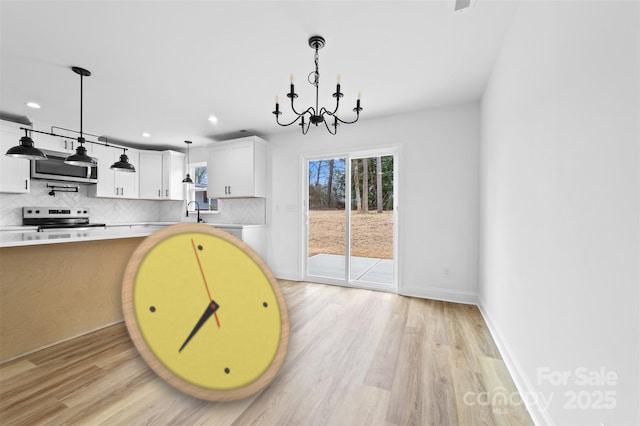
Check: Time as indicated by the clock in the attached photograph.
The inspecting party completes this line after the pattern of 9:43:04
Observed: 7:37:59
